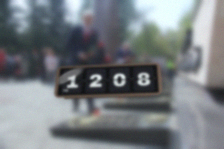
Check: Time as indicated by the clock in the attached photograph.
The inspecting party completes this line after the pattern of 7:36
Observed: 12:08
